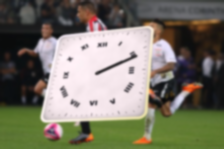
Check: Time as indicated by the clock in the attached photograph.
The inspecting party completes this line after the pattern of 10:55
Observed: 2:11
